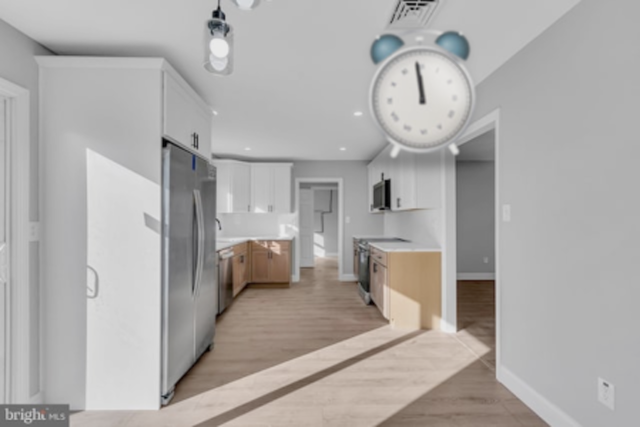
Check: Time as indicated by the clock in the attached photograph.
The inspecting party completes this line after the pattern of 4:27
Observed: 11:59
